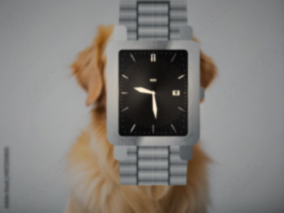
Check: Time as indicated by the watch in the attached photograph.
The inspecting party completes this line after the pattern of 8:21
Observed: 9:29
